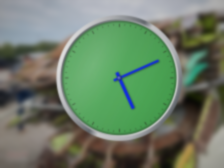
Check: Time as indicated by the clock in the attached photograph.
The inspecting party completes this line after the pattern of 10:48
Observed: 5:11
